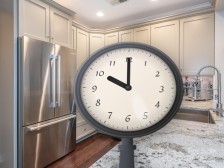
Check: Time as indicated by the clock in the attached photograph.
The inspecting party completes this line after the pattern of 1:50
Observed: 10:00
